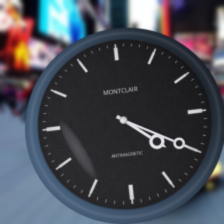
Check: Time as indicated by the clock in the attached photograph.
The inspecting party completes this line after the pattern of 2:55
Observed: 4:20
